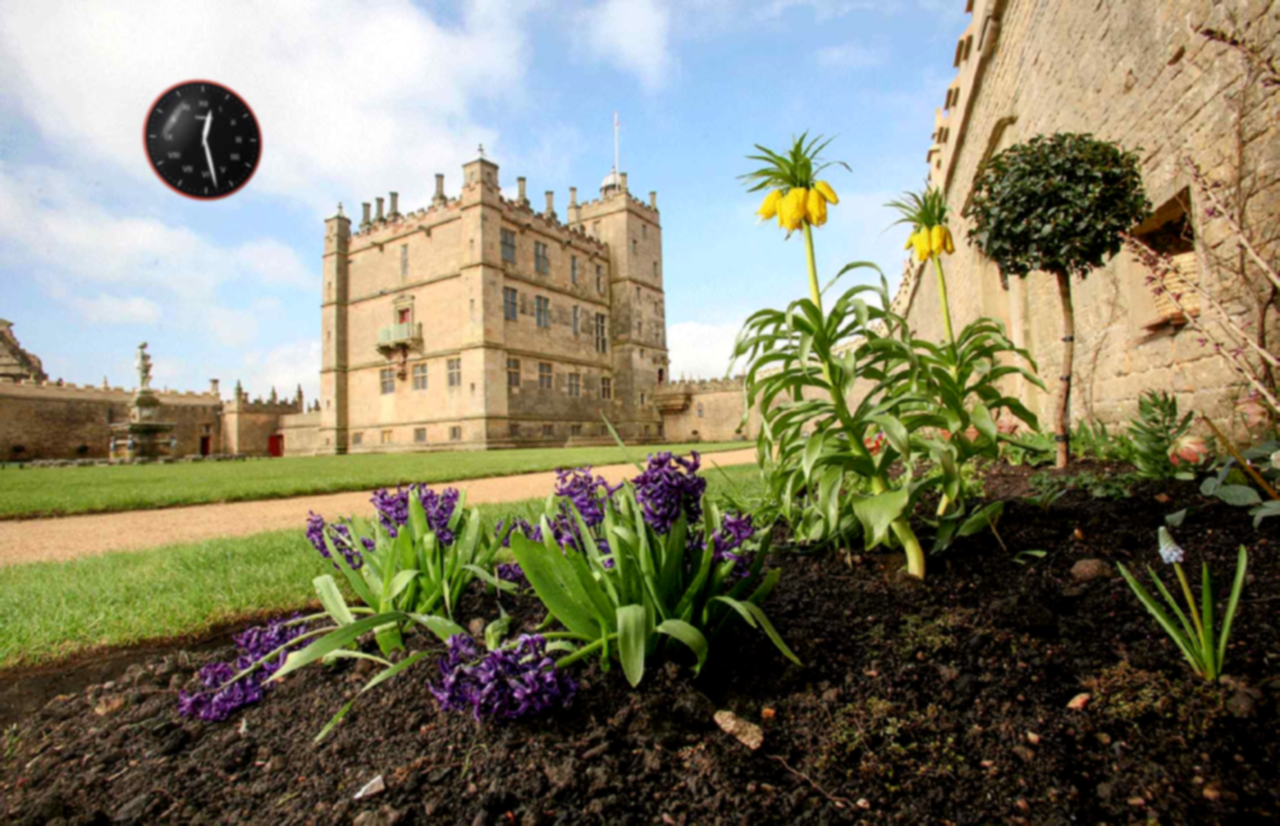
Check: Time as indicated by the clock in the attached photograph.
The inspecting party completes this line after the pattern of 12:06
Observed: 12:28
